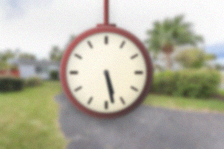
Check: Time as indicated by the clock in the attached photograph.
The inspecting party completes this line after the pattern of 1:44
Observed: 5:28
